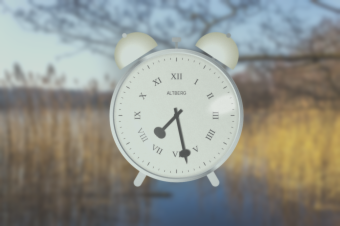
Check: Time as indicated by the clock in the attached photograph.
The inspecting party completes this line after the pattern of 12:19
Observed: 7:28
